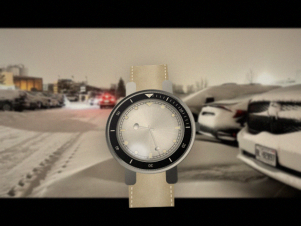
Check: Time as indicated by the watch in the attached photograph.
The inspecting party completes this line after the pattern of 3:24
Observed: 9:27
